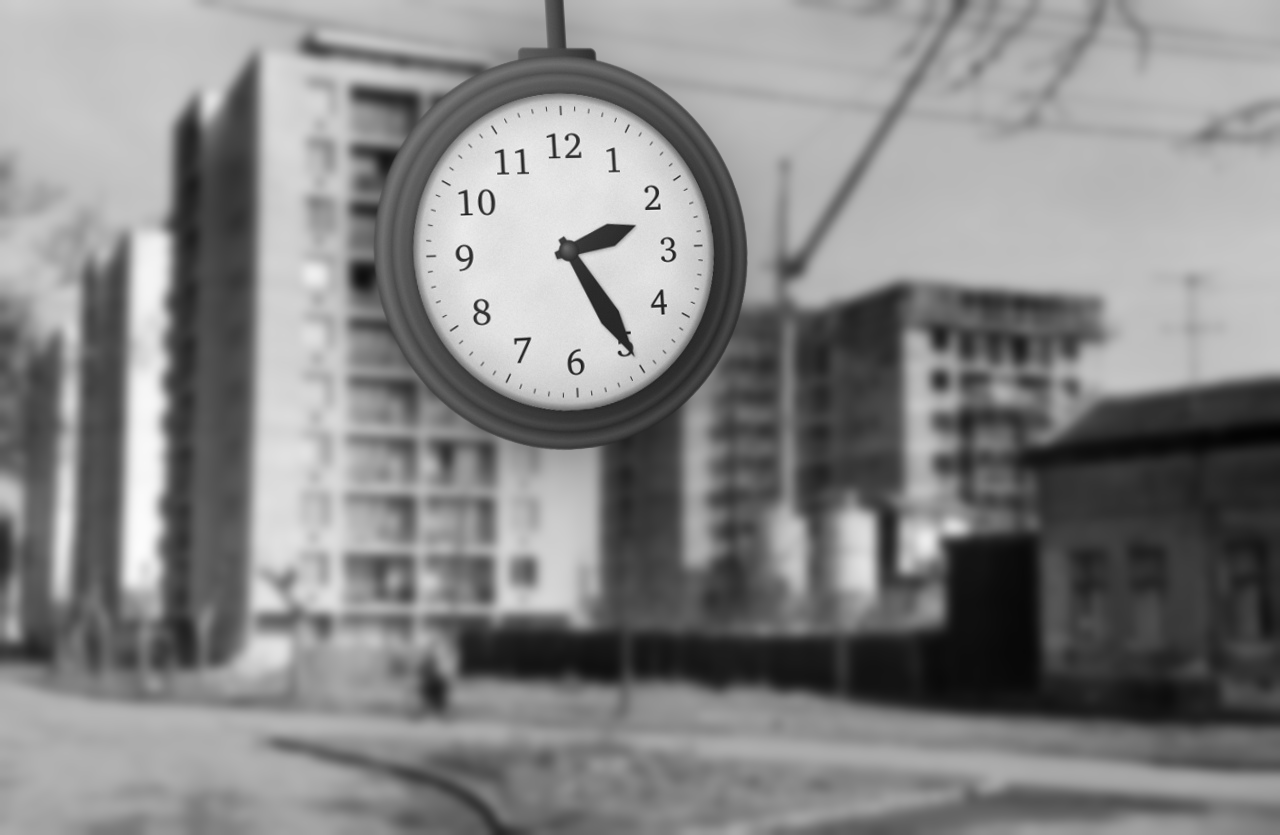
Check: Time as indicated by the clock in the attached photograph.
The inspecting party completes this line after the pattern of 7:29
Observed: 2:25
